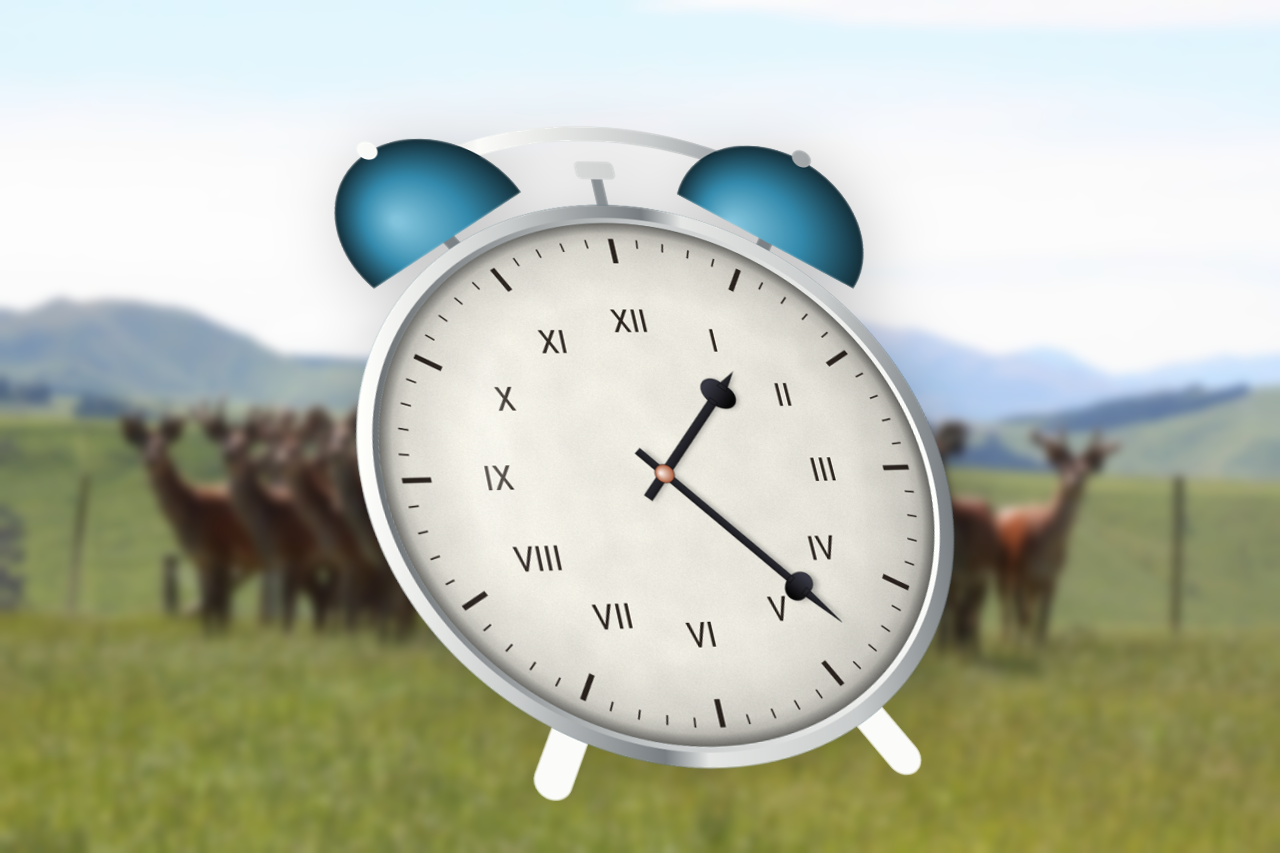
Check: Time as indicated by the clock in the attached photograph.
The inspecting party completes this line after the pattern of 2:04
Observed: 1:23
